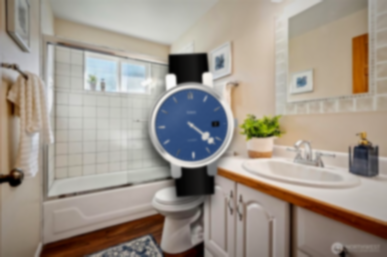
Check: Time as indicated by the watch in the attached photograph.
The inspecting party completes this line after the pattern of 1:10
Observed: 4:22
